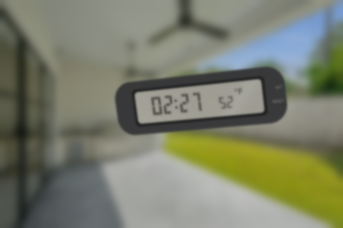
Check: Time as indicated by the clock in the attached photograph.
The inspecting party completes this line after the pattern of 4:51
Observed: 2:27
